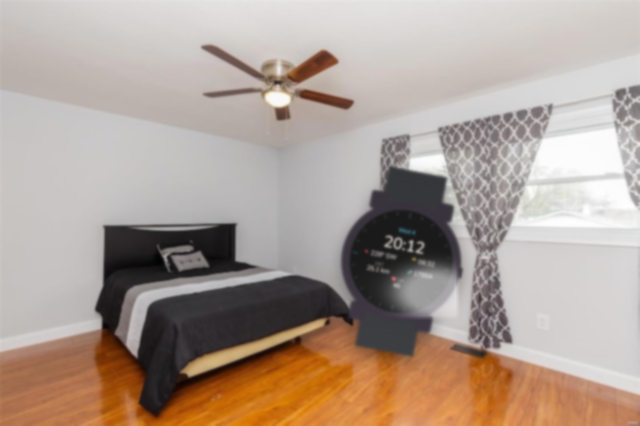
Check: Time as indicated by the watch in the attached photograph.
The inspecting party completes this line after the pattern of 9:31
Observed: 20:12
